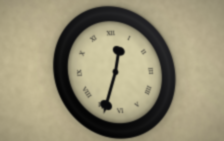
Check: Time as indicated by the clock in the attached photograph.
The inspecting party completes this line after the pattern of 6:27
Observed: 12:34
